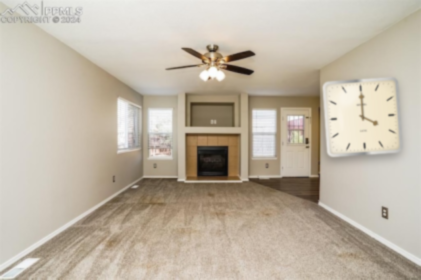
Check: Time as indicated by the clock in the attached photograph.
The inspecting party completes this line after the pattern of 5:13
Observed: 4:00
